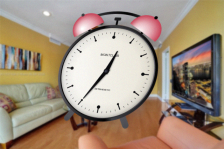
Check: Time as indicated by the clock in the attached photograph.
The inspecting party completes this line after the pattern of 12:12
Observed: 12:35
